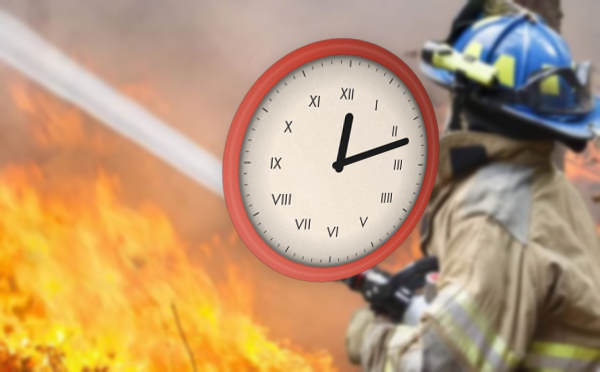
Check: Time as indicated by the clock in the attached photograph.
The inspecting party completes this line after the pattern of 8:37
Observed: 12:12
